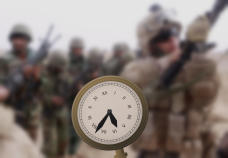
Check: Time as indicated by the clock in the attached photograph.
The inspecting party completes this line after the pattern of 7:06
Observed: 5:38
